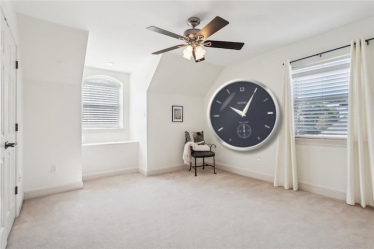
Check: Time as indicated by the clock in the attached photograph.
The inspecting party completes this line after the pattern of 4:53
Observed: 10:05
